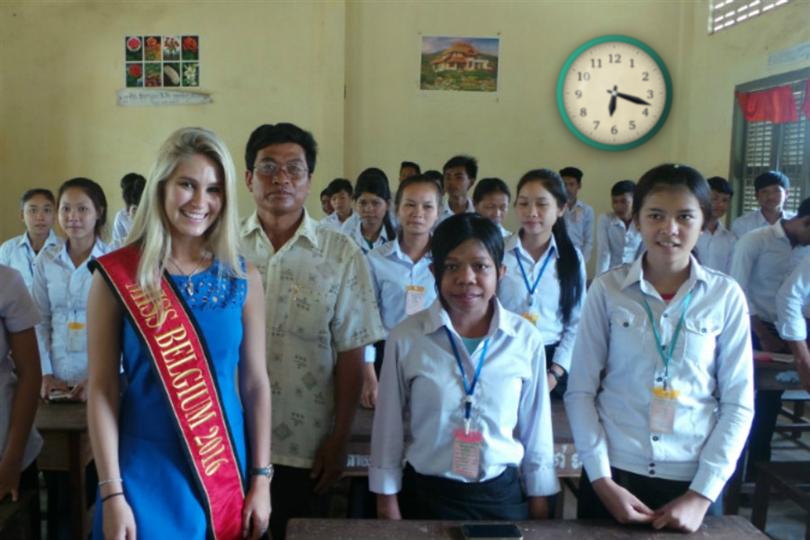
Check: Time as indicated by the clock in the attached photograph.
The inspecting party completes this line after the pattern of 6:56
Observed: 6:18
